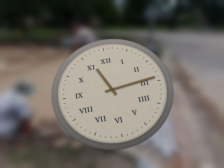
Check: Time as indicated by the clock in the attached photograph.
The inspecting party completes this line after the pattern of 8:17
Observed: 11:14
